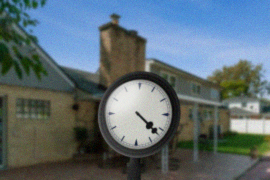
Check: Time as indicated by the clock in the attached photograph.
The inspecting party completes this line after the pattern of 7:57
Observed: 4:22
